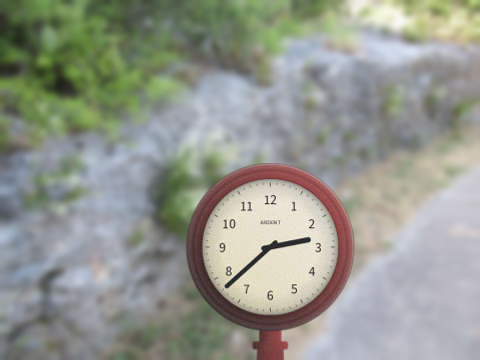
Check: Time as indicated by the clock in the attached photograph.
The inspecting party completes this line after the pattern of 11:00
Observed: 2:38
